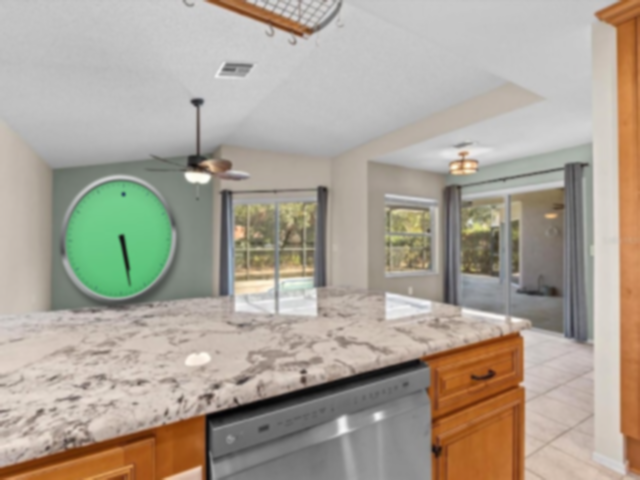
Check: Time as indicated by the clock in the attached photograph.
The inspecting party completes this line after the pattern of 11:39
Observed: 5:28
